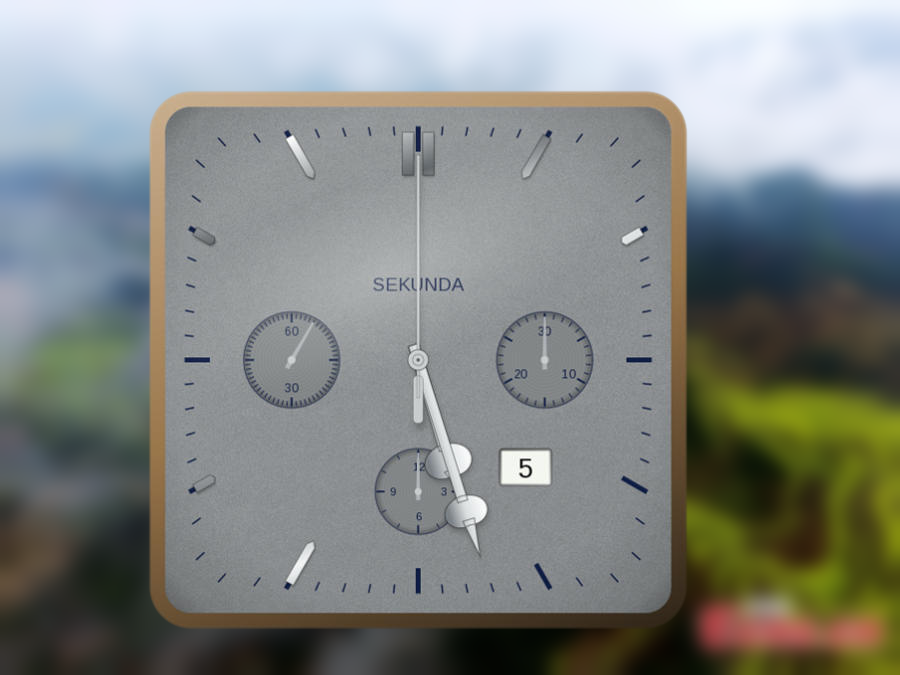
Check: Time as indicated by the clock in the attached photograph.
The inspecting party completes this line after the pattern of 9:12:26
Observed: 5:27:05
